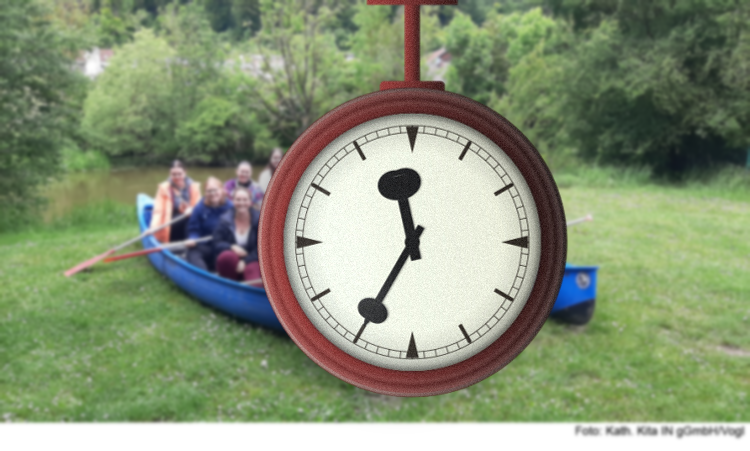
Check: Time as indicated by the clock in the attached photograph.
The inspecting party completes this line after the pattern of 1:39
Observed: 11:35
